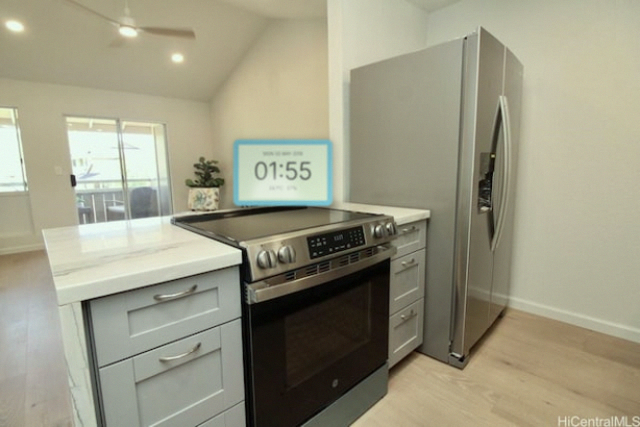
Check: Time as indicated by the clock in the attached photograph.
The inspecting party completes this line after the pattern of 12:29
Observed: 1:55
